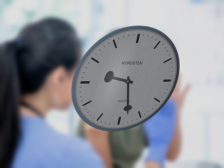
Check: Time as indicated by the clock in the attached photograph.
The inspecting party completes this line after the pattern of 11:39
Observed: 9:28
